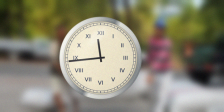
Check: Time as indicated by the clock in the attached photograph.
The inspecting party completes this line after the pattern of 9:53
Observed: 11:44
